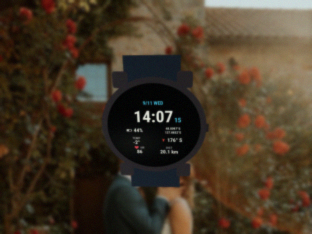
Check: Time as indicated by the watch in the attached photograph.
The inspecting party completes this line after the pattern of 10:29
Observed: 14:07
